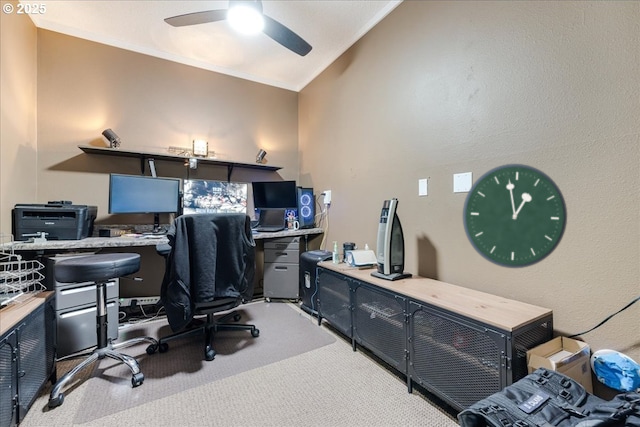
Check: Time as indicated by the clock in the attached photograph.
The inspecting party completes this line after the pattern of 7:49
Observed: 12:58
